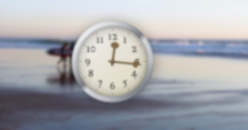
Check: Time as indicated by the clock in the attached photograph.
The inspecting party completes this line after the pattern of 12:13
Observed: 12:16
